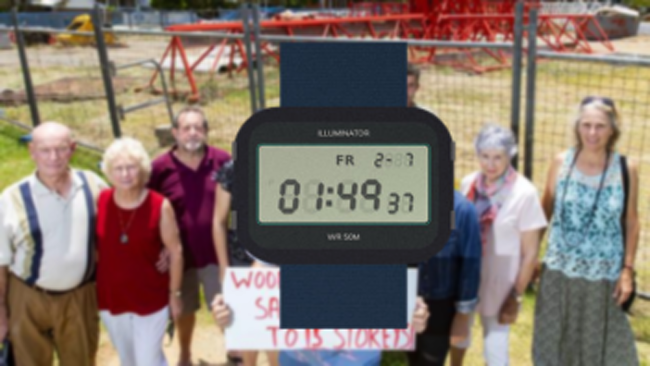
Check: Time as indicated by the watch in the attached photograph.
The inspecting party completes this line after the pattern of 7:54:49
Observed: 1:49:37
